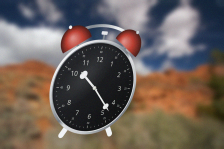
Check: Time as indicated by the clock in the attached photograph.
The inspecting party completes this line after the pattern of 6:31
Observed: 10:23
